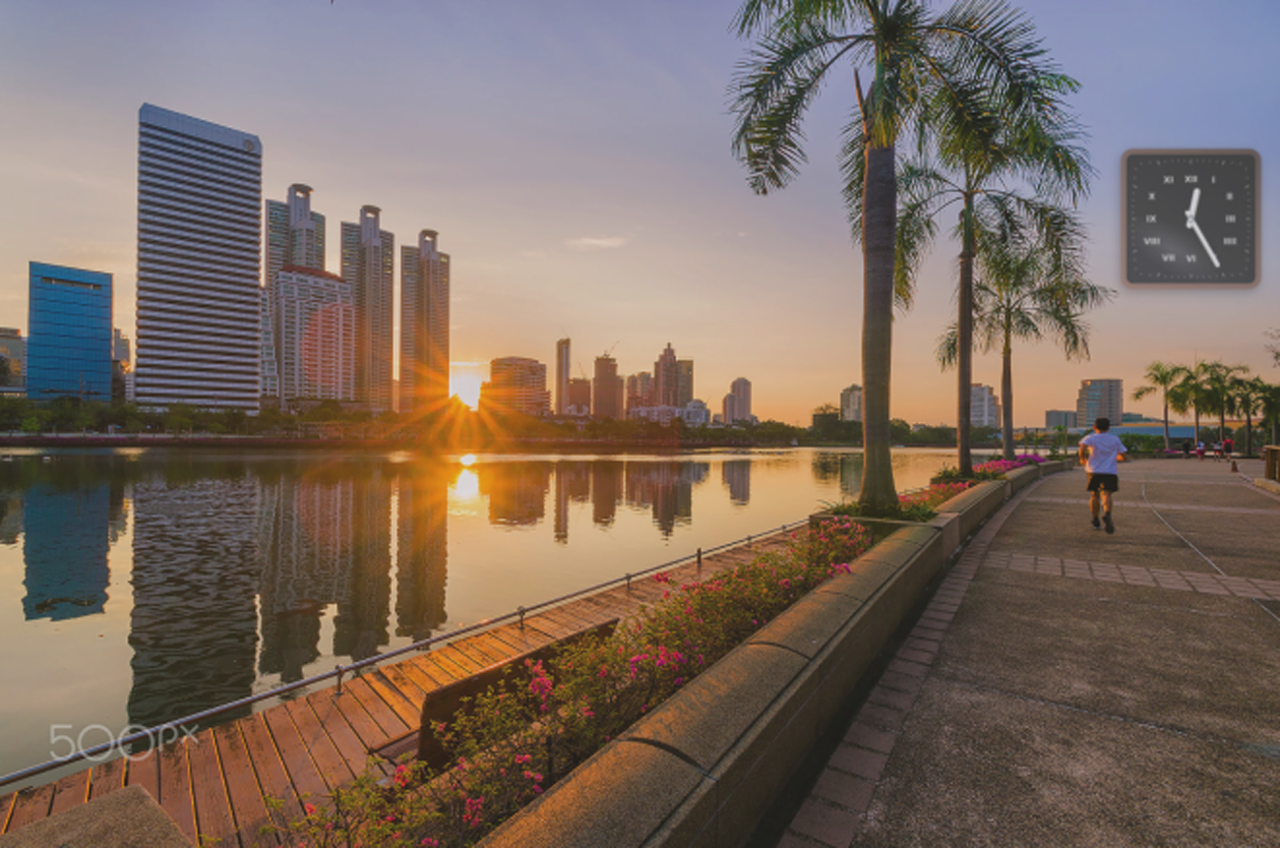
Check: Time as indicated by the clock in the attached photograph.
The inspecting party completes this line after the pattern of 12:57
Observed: 12:25
